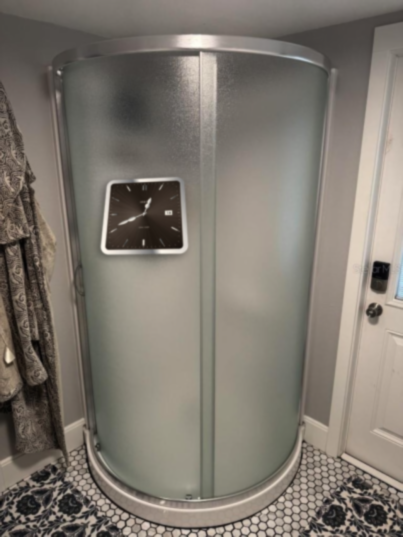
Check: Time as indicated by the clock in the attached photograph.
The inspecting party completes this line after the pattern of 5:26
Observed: 12:41
